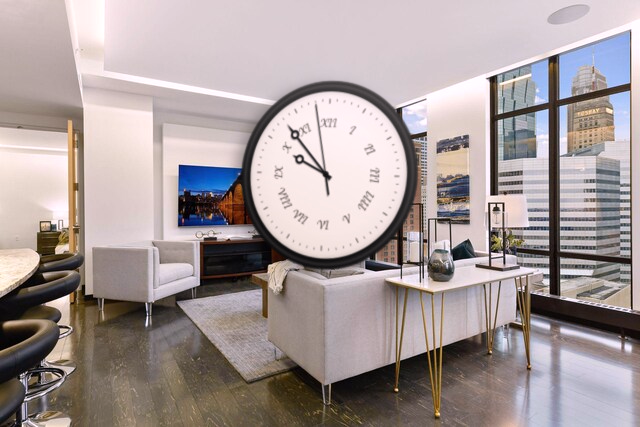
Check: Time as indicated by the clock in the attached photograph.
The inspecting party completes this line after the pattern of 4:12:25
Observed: 9:52:58
